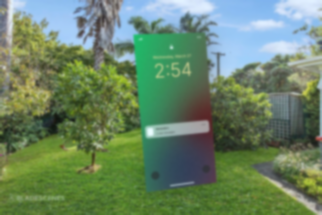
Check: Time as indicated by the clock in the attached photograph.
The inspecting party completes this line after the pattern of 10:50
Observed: 2:54
